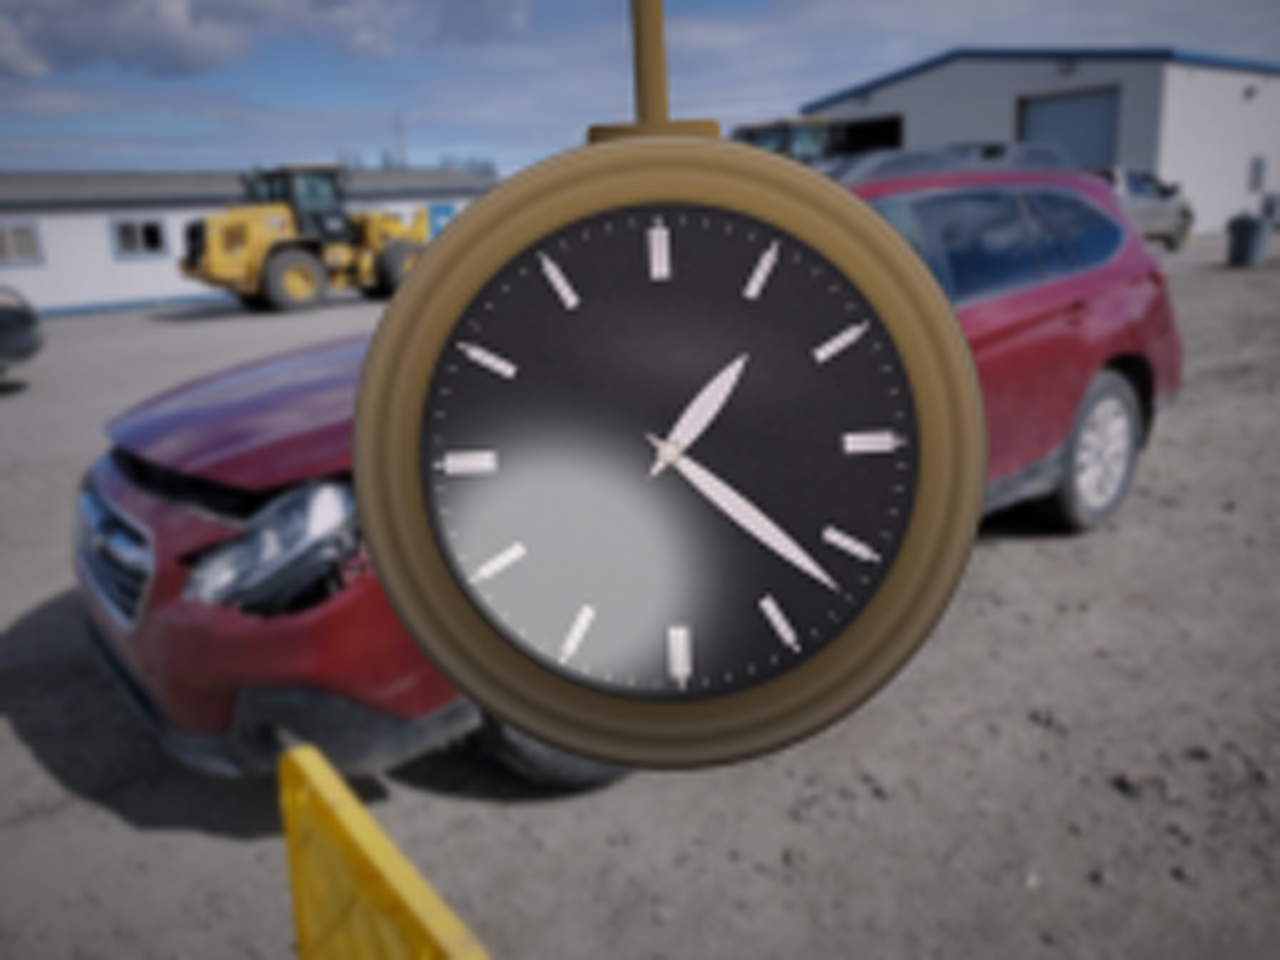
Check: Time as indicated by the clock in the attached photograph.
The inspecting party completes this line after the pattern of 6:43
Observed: 1:22
